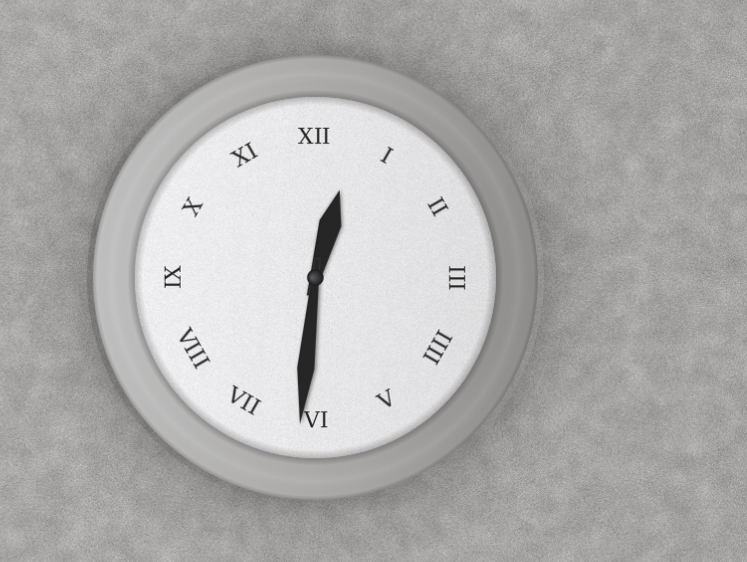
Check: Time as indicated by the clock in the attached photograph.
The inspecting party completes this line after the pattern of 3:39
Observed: 12:31
